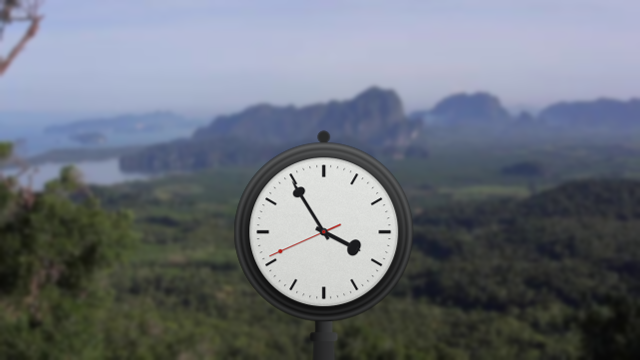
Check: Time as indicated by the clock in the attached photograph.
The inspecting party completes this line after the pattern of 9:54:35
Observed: 3:54:41
